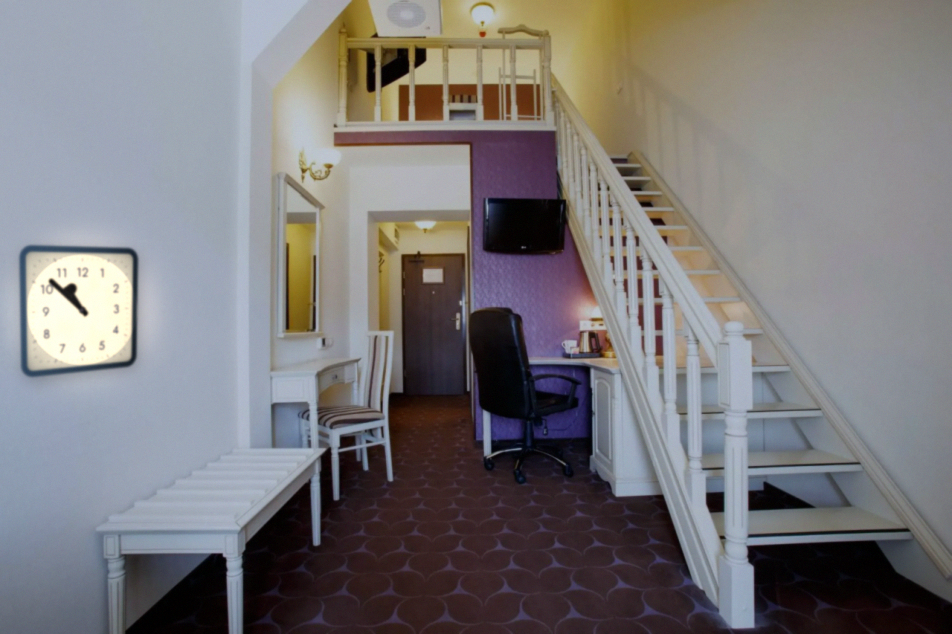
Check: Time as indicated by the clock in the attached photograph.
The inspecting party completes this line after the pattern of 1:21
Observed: 10:52
